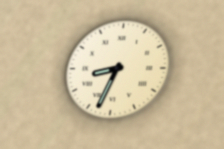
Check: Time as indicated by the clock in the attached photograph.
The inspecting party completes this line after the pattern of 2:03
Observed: 8:33
